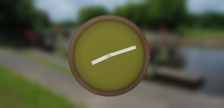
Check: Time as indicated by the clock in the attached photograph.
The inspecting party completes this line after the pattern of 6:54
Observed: 8:12
